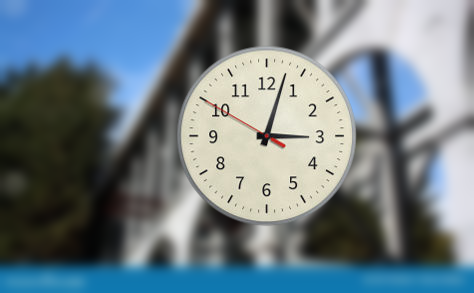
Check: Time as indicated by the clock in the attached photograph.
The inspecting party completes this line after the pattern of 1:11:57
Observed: 3:02:50
